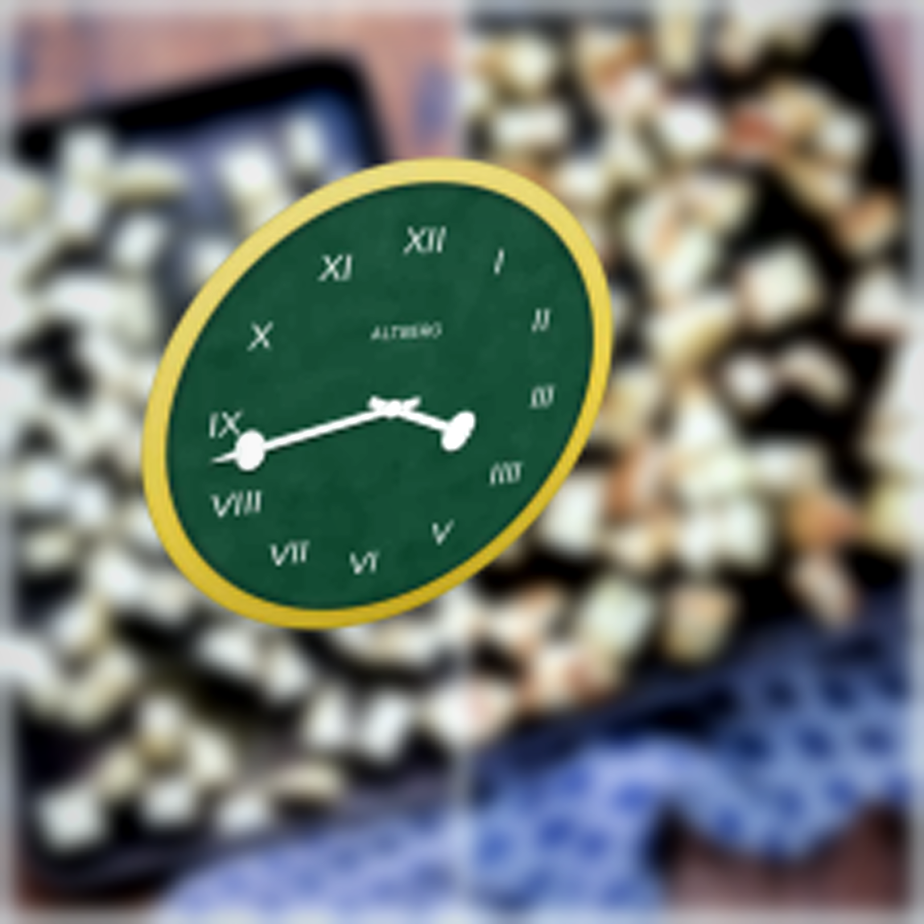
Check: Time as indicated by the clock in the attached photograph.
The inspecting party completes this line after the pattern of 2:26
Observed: 3:43
